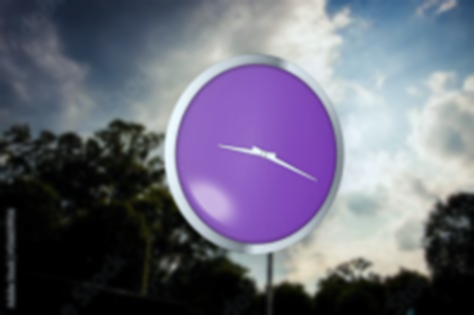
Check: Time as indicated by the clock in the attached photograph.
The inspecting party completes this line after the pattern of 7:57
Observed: 9:19
